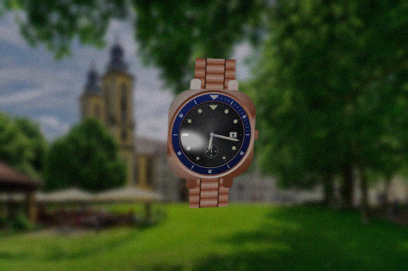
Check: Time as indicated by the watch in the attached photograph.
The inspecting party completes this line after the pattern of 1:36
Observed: 6:17
